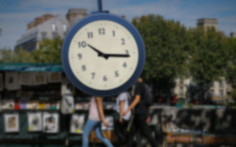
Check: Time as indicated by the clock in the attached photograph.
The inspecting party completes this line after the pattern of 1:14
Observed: 10:16
